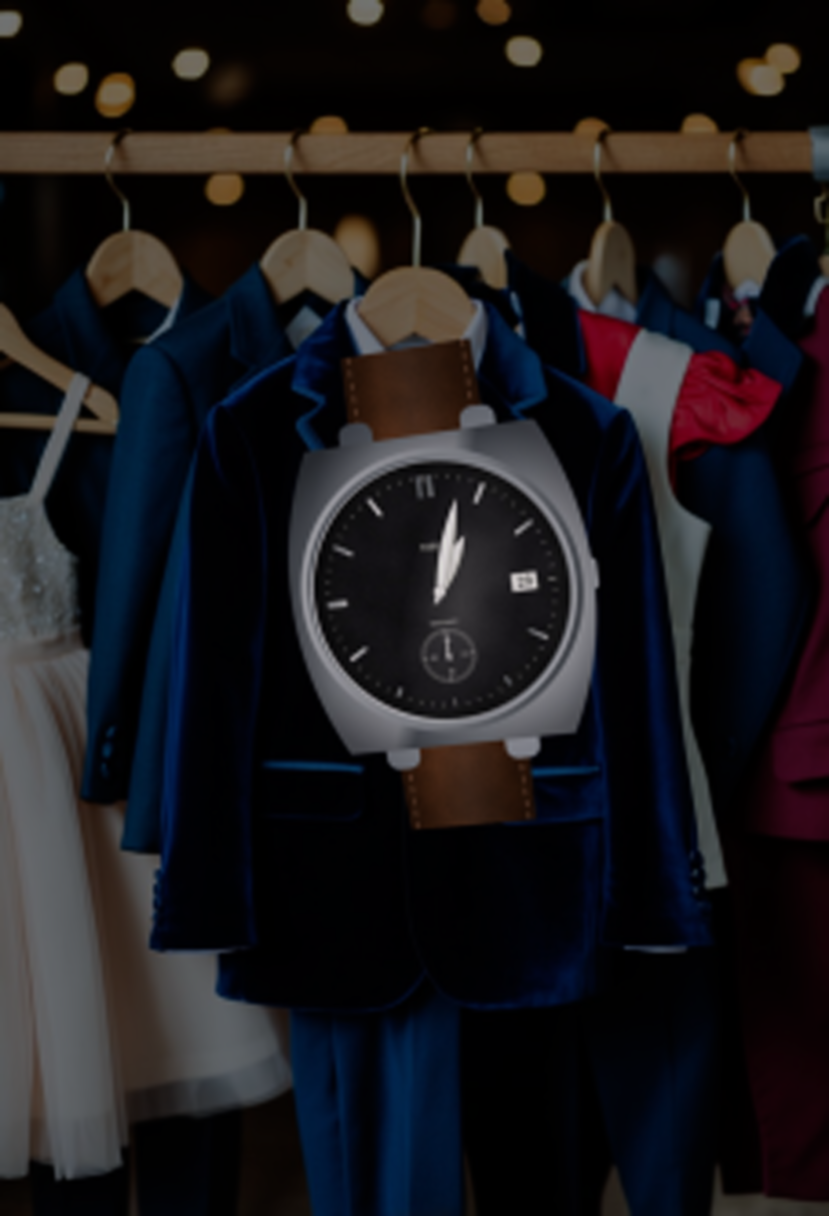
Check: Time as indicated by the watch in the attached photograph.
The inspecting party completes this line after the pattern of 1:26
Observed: 1:03
